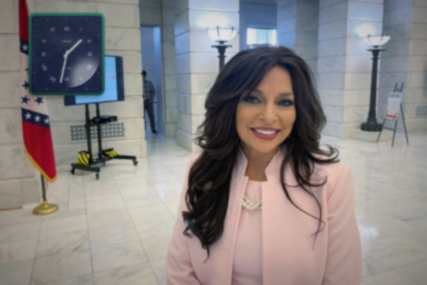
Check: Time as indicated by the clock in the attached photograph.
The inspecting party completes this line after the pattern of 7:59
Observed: 1:32
